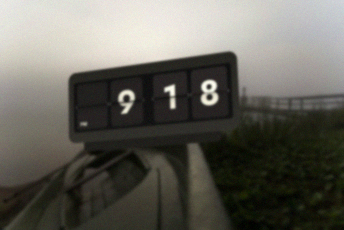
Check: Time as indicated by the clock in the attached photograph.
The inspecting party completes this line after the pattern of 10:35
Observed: 9:18
